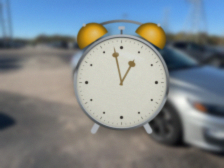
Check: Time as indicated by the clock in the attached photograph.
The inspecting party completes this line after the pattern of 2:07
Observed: 12:58
